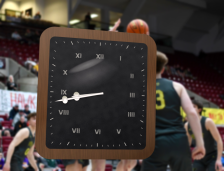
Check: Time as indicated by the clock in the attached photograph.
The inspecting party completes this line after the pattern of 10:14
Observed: 8:43
